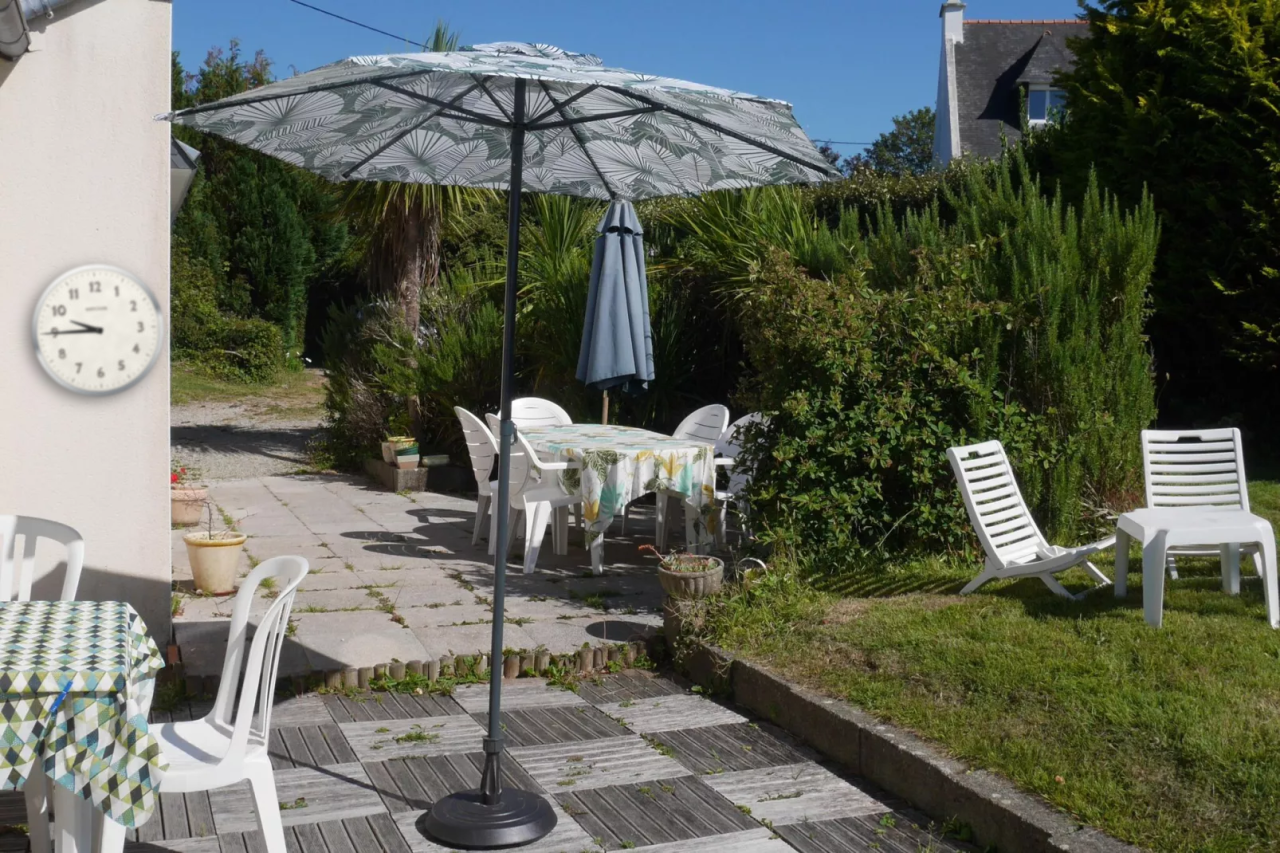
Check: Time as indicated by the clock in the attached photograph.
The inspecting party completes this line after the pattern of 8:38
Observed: 9:45
